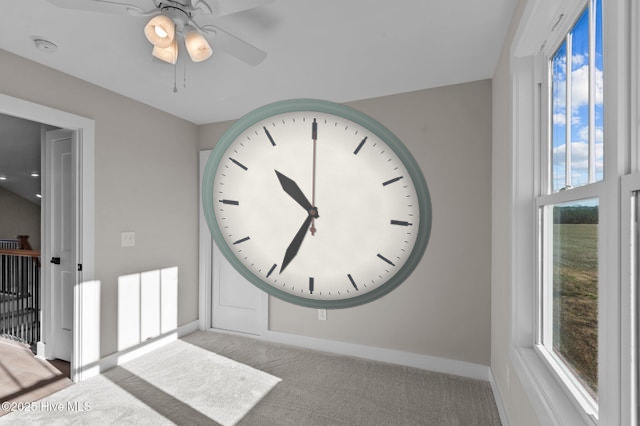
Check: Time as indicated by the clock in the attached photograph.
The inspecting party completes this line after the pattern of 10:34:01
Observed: 10:34:00
